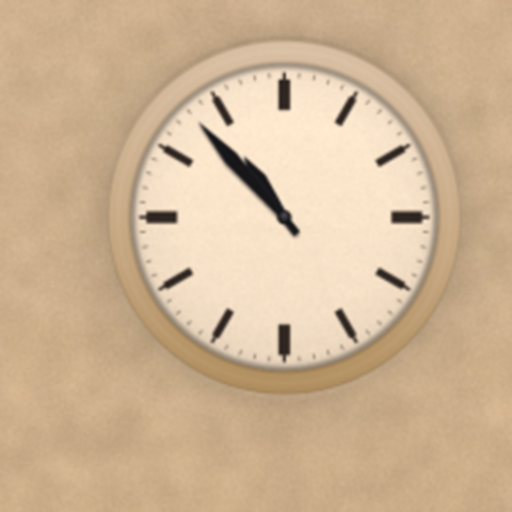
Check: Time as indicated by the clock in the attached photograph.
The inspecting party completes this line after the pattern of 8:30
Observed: 10:53
